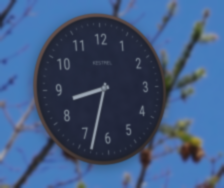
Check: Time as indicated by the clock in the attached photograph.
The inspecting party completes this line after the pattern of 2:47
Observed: 8:33
